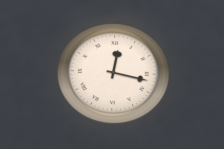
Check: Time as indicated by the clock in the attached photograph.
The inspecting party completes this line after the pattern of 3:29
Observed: 12:17
